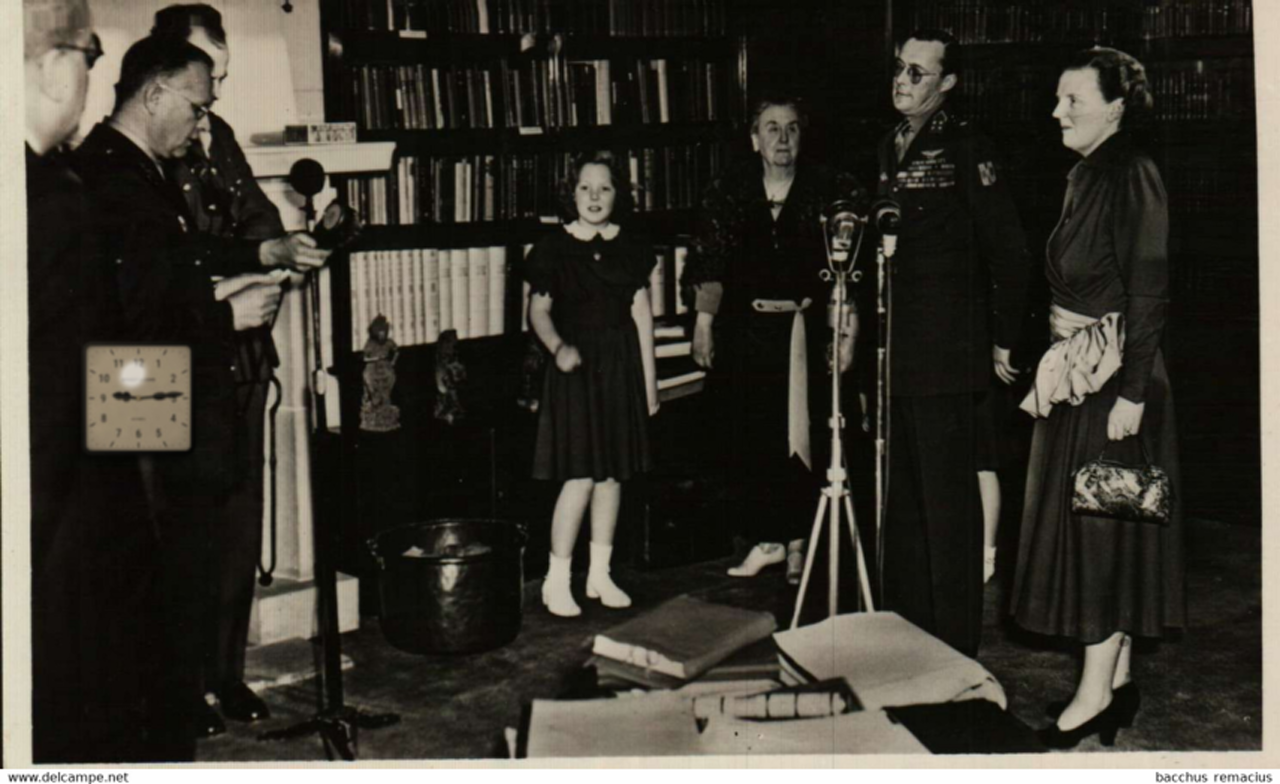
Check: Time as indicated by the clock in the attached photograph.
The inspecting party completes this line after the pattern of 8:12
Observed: 9:14
